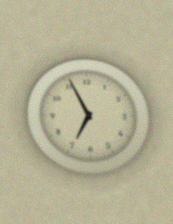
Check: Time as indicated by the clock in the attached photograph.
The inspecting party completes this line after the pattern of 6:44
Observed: 6:56
